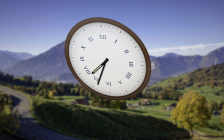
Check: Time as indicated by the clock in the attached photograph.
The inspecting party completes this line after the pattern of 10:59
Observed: 7:34
